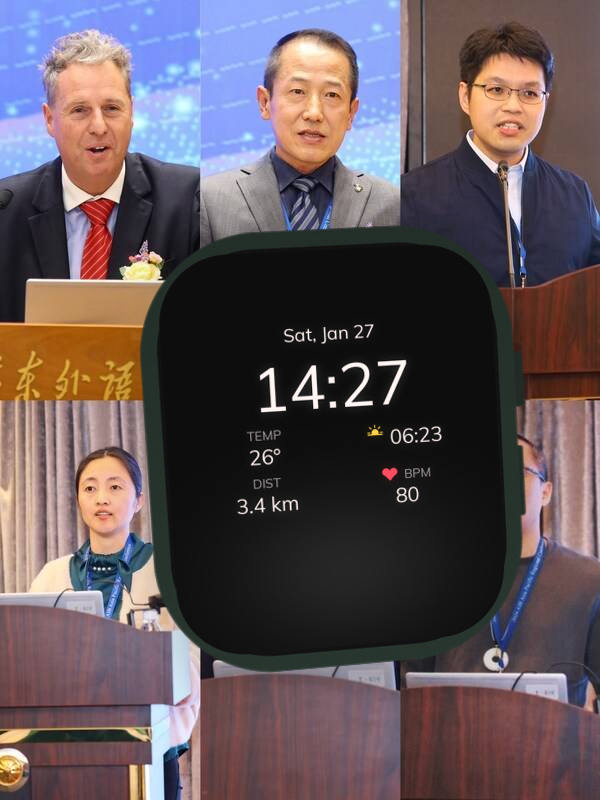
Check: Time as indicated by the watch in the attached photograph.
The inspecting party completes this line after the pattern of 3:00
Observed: 14:27
